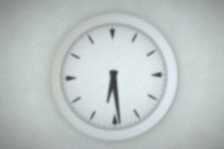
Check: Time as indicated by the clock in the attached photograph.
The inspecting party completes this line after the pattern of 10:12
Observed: 6:29
